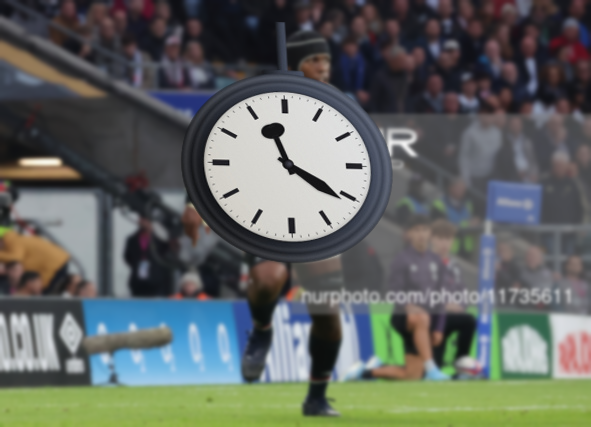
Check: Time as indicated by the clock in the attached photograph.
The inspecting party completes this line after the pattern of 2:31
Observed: 11:21
